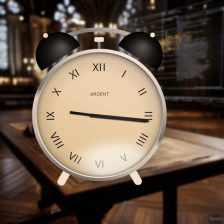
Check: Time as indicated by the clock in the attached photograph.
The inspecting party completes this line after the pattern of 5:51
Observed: 9:16
